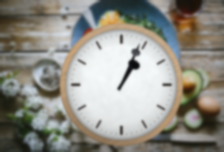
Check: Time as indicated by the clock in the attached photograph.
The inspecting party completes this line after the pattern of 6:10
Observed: 1:04
